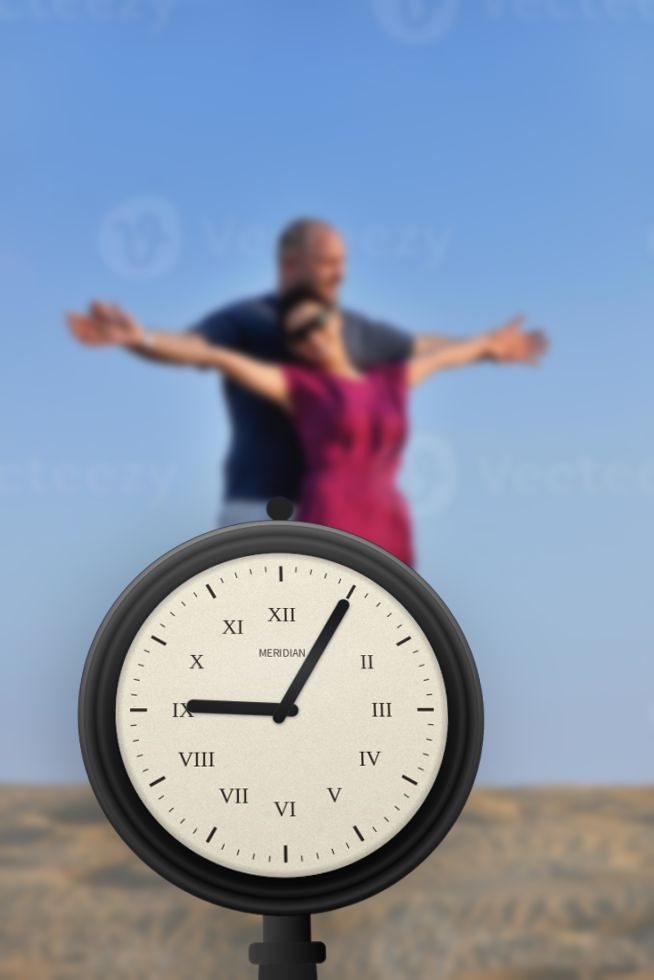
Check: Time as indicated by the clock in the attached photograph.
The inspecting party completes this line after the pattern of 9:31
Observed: 9:05
